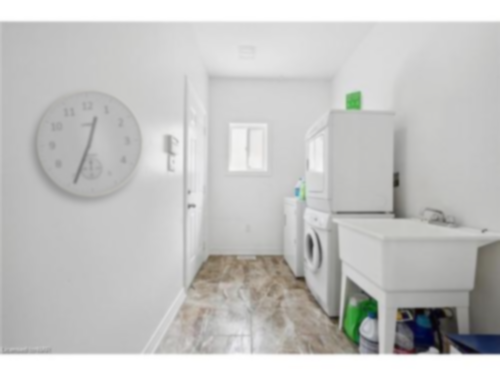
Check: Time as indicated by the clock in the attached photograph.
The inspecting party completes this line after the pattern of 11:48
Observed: 12:34
